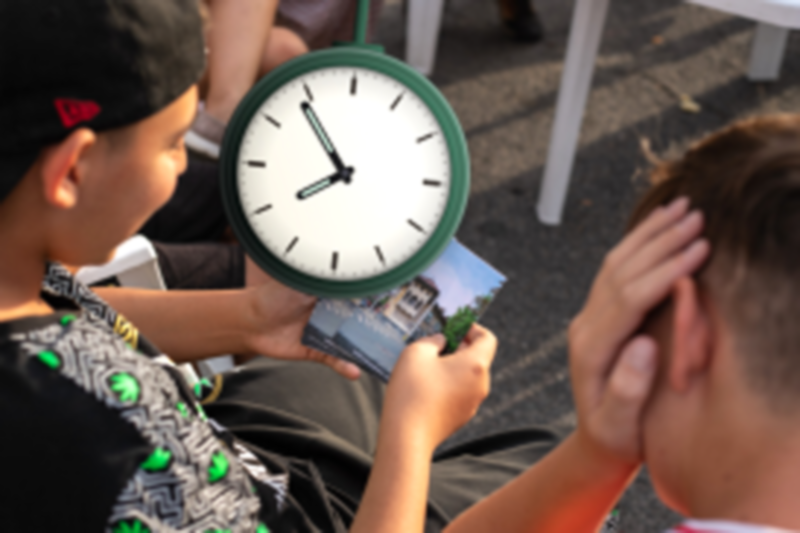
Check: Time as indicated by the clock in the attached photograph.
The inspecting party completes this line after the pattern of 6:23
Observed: 7:54
